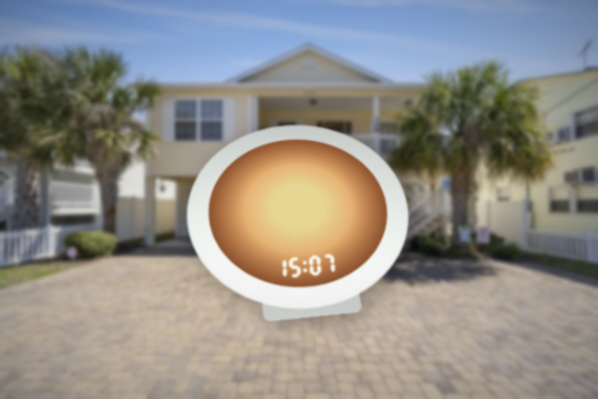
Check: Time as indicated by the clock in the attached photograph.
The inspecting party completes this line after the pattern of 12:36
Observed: 15:07
